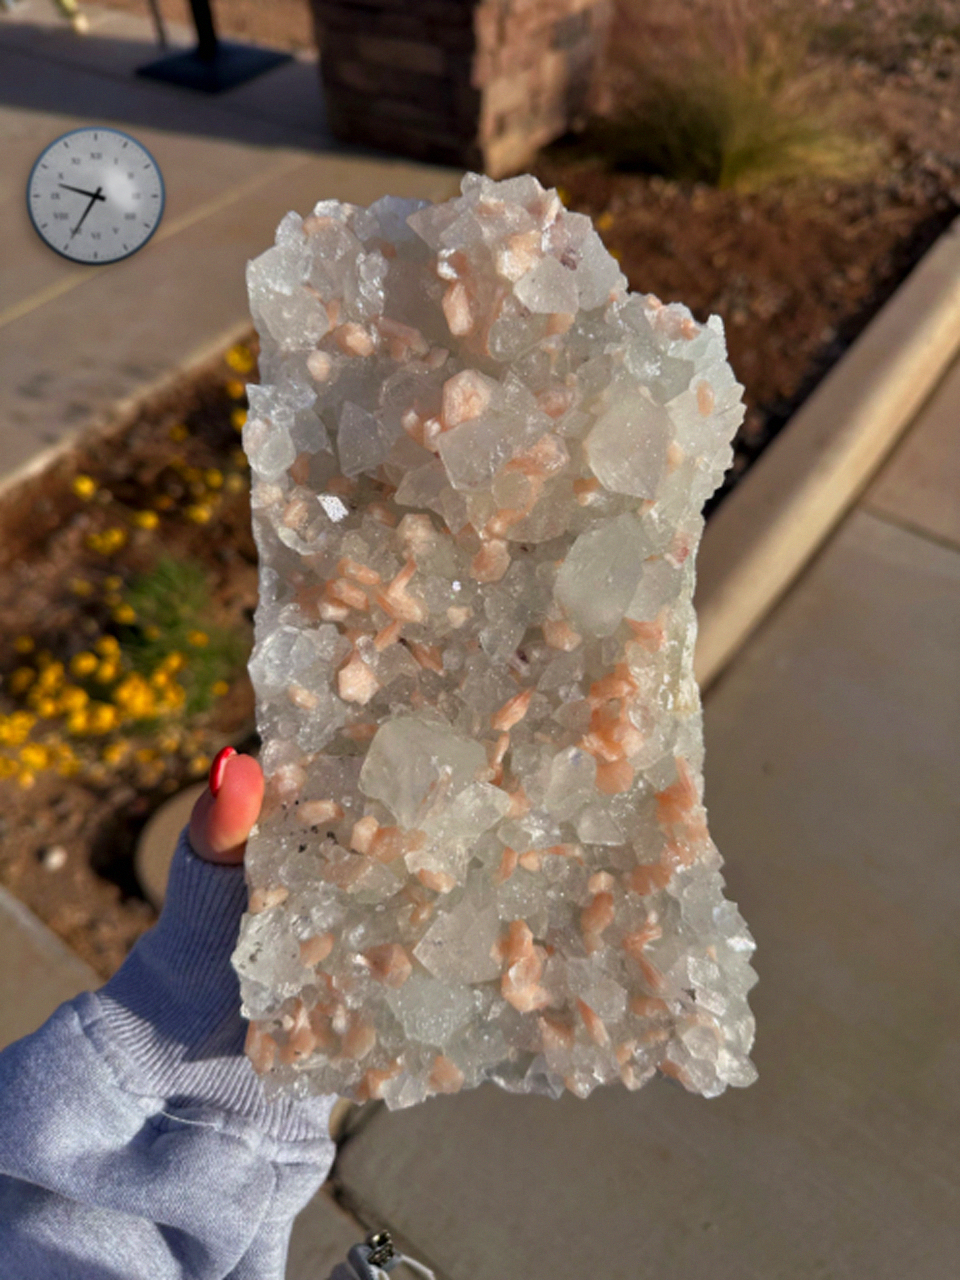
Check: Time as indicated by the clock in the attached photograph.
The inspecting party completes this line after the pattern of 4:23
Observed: 9:35
